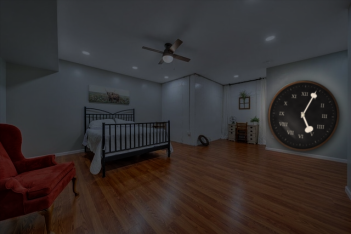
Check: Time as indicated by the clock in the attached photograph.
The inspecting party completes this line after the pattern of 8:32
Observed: 5:04
